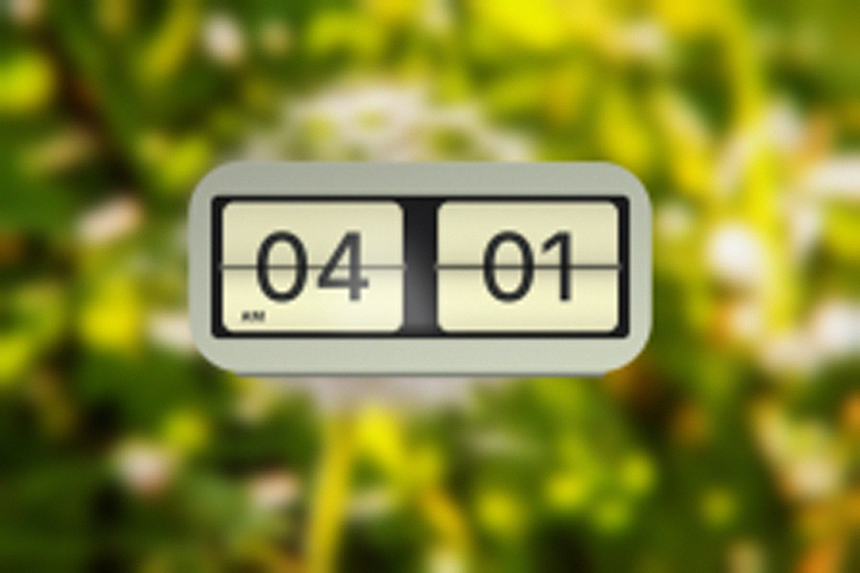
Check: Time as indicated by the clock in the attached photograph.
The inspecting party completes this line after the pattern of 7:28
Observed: 4:01
